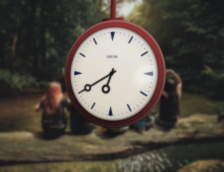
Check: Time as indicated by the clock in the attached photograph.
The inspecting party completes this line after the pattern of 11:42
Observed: 6:40
